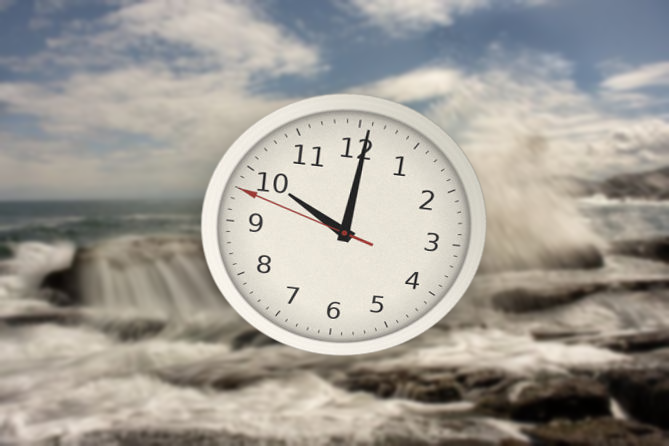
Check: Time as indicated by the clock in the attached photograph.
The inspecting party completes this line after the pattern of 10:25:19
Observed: 10:00:48
